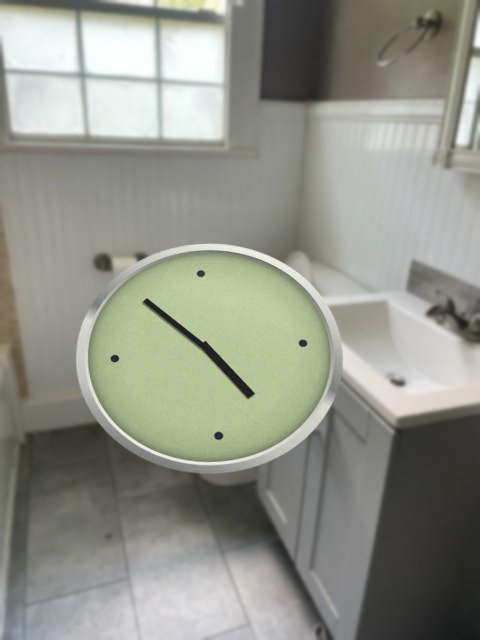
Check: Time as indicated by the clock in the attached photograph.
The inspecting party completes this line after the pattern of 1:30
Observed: 4:53
